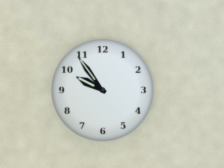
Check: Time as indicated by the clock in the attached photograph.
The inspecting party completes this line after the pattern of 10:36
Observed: 9:54
